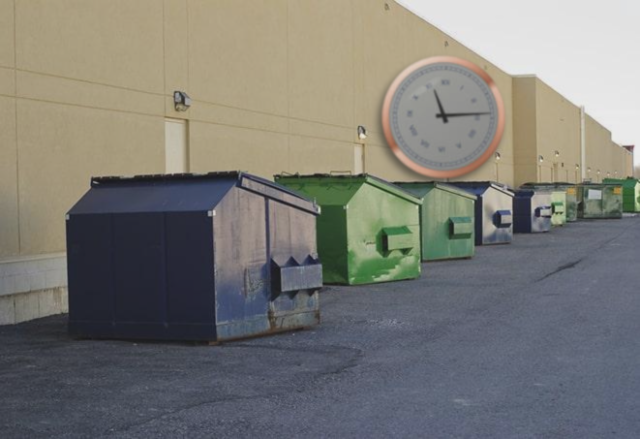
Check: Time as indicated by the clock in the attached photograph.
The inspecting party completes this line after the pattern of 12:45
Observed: 11:14
